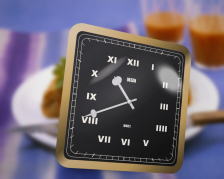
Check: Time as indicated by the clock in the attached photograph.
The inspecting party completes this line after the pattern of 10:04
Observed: 10:41
